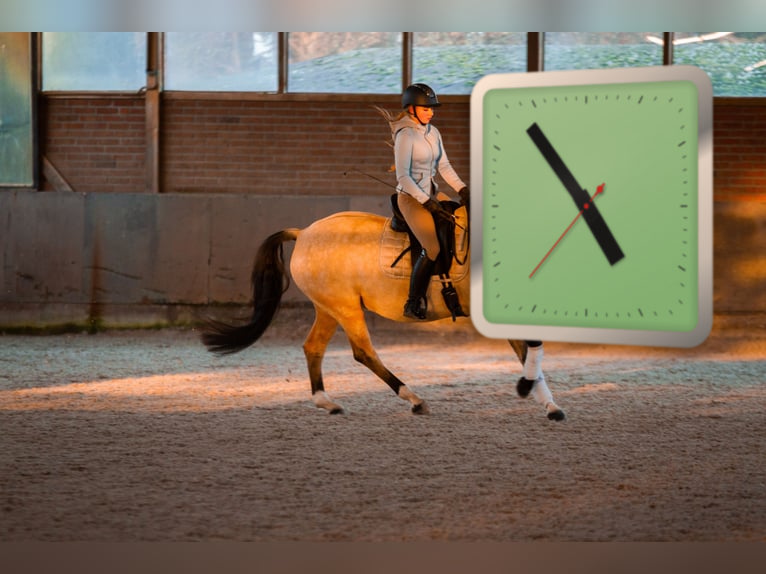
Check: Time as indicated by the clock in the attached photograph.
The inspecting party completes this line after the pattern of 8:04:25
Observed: 4:53:37
